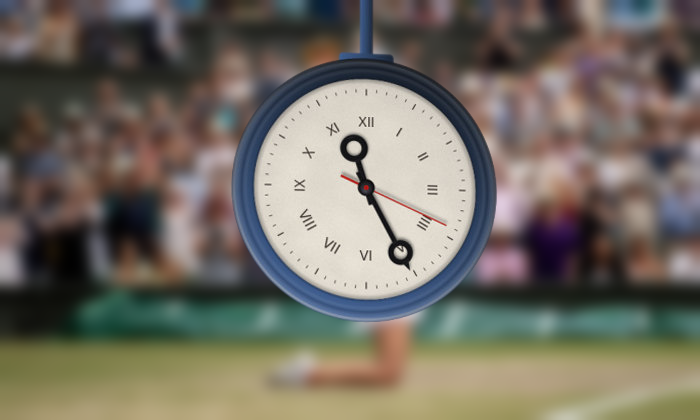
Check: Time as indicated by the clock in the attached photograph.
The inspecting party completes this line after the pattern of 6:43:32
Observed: 11:25:19
